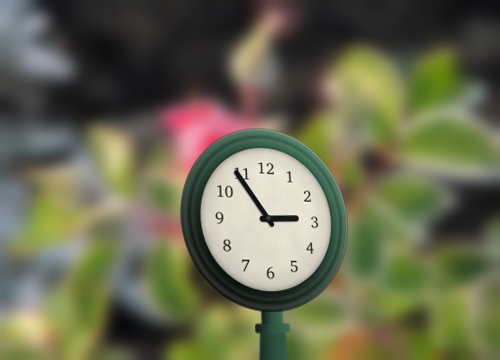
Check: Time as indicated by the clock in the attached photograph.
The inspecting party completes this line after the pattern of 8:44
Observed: 2:54
